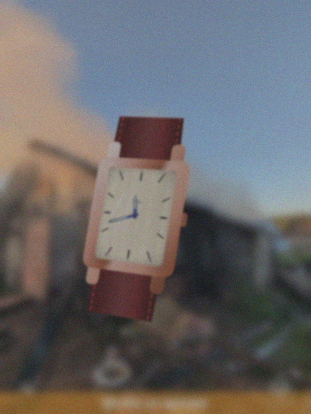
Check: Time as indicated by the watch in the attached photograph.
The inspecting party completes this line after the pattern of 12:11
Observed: 11:42
